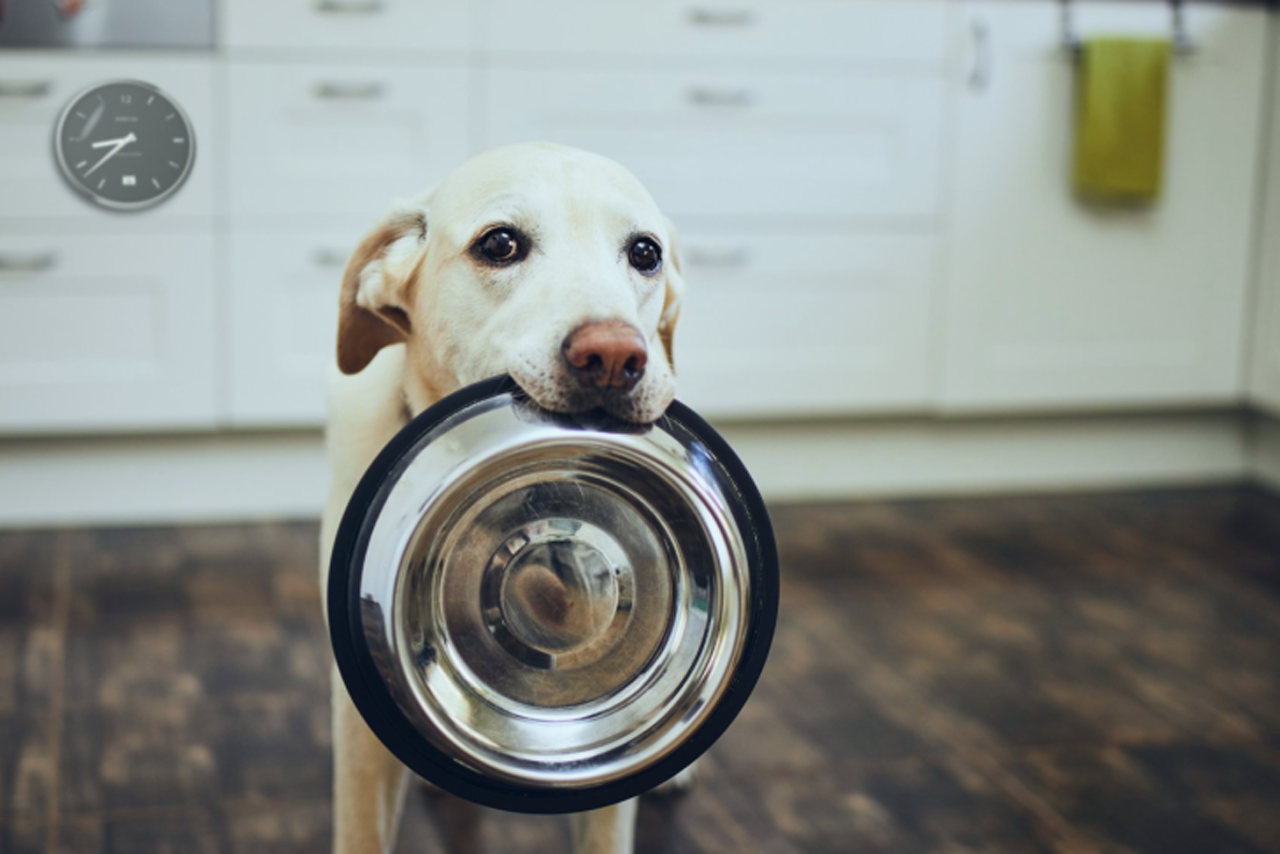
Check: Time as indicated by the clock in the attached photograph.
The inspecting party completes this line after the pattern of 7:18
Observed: 8:38
